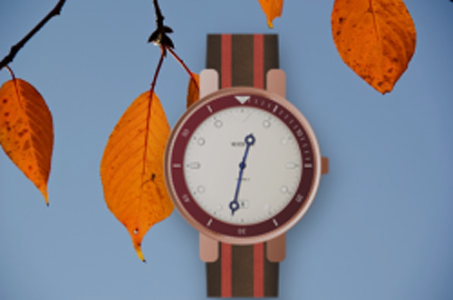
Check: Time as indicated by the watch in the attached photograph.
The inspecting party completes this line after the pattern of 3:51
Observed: 12:32
